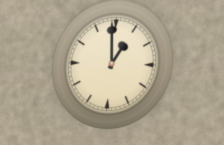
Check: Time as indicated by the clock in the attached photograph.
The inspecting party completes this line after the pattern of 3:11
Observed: 12:59
